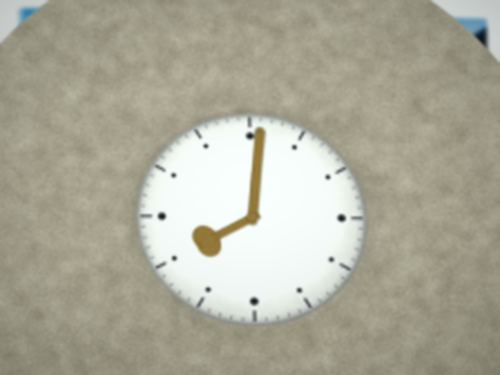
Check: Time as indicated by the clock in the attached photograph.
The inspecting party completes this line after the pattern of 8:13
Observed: 8:01
